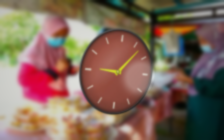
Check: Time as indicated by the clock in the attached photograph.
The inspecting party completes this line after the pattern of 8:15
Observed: 9:07
